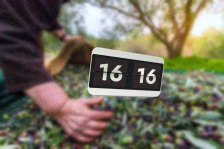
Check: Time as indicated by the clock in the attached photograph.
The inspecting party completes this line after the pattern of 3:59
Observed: 16:16
